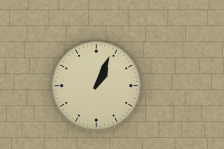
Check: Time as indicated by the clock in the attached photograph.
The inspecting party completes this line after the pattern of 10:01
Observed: 1:04
